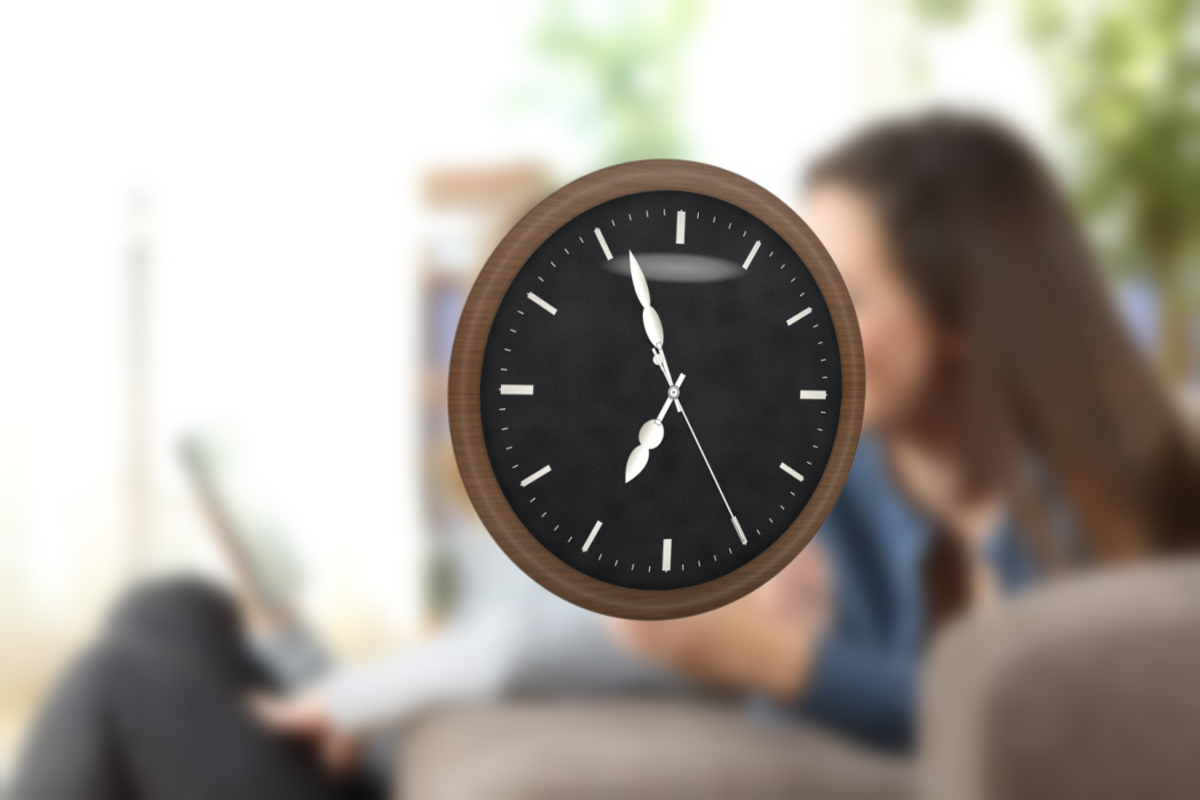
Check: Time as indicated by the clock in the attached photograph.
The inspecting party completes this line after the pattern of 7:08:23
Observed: 6:56:25
